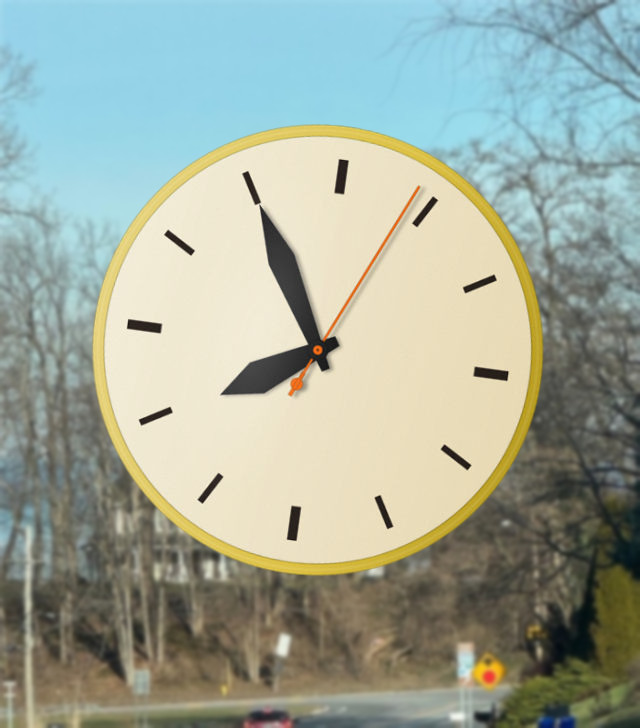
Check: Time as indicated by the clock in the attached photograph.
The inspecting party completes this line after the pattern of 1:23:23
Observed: 7:55:04
